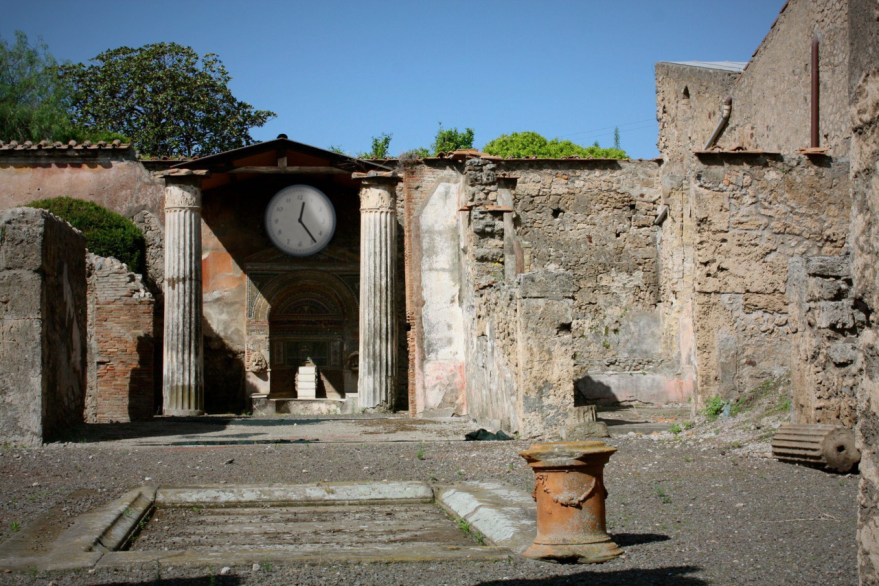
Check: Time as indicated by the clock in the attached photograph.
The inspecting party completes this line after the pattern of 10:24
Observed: 12:24
